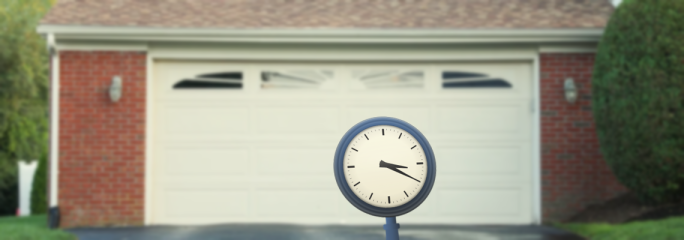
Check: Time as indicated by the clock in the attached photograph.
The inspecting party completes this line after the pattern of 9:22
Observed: 3:20
